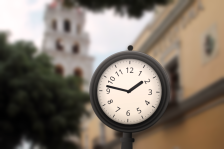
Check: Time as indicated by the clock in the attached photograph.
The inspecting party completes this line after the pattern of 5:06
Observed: 1:47
